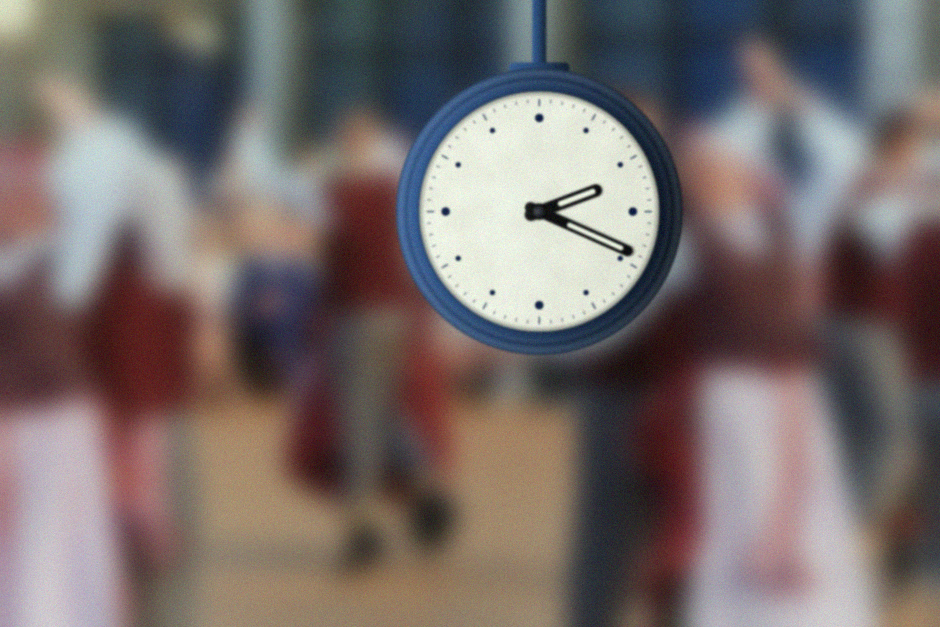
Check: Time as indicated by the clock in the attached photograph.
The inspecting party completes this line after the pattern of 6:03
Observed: 2:19
